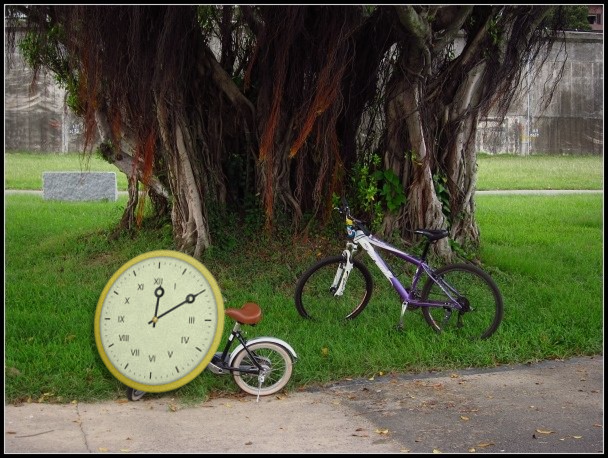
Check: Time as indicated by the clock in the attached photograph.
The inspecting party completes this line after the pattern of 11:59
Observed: 12:10
